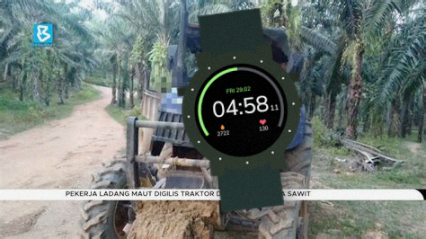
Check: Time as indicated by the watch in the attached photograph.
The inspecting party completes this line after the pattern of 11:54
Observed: 4:58
